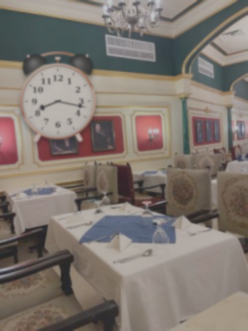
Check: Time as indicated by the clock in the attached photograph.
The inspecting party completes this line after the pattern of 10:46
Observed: 8:17
